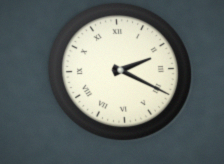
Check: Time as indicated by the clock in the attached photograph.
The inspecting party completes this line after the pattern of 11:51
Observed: 2:20
